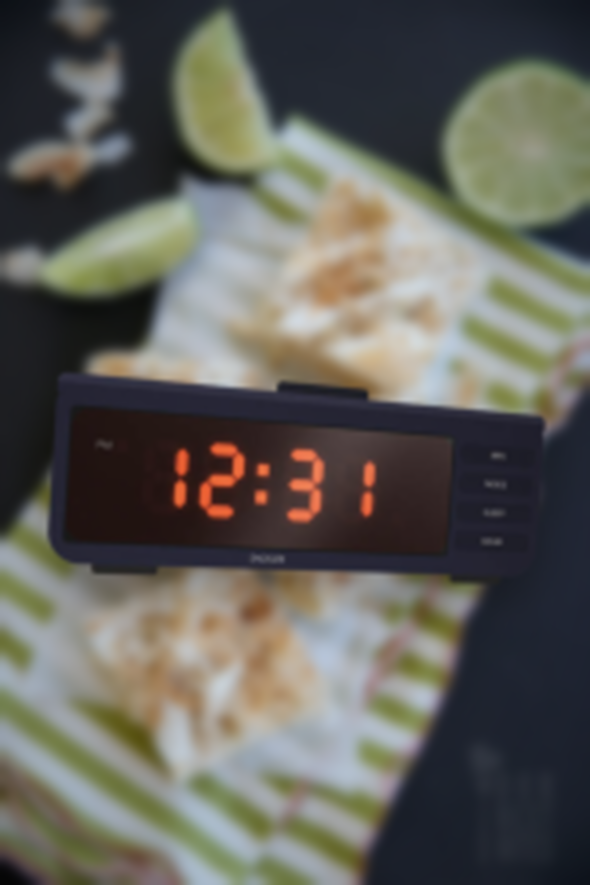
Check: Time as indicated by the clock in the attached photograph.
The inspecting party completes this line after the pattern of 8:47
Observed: 12:31
